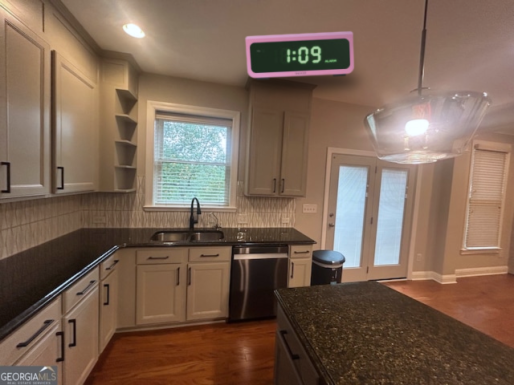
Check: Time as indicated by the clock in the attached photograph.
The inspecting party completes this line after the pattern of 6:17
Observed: 1:09
